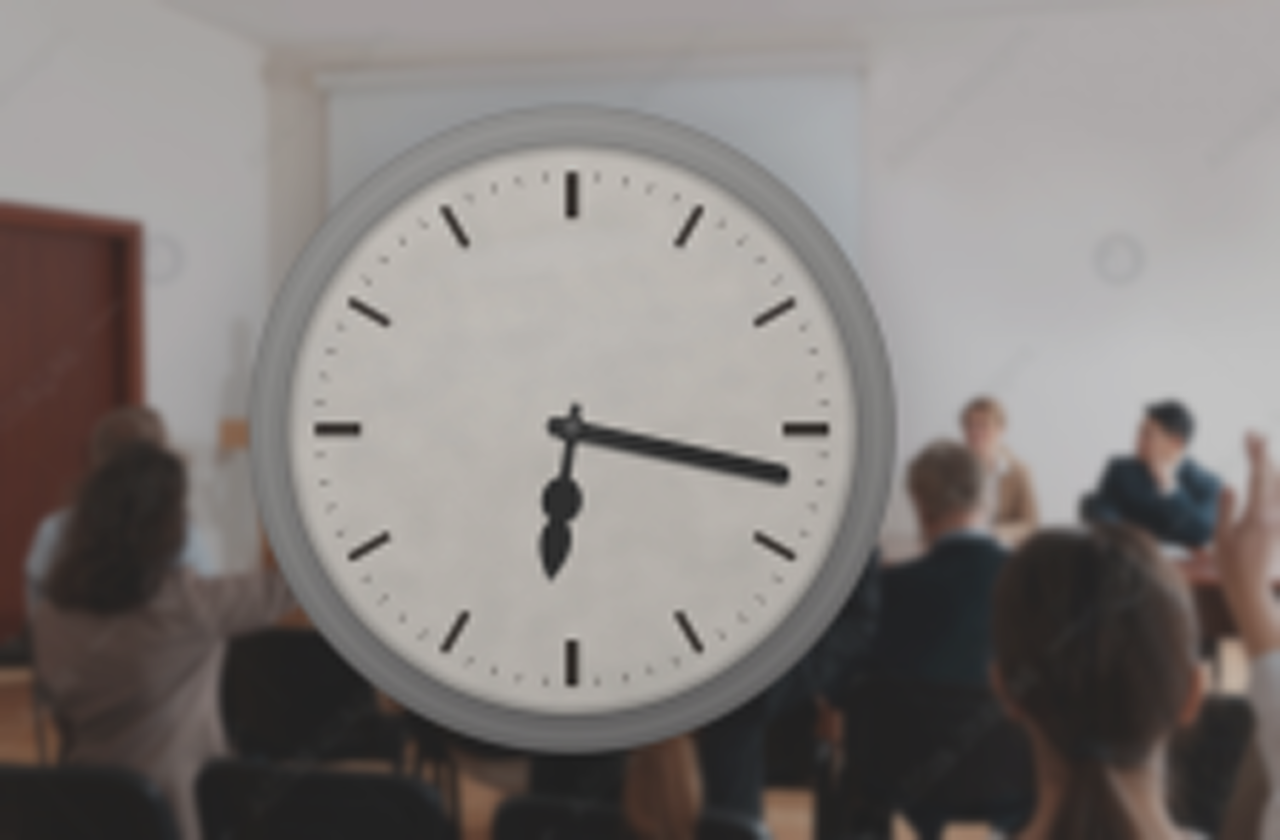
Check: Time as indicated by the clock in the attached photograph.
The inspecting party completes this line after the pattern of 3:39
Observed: 6:17
